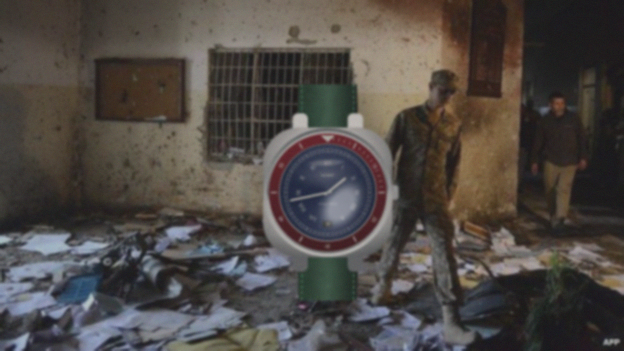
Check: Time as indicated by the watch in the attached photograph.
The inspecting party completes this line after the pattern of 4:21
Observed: 1:43
